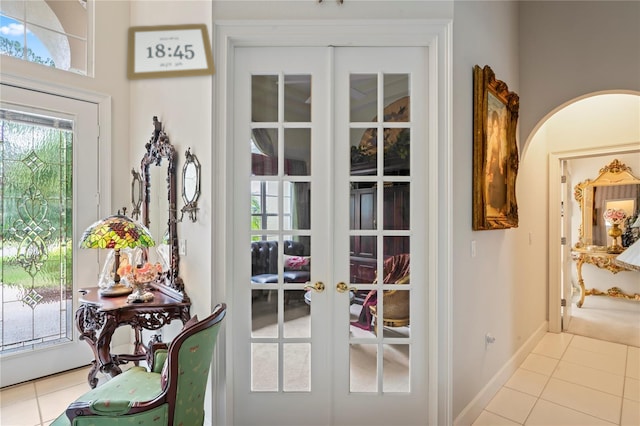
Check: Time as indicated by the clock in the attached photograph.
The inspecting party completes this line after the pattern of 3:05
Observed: 18:45
